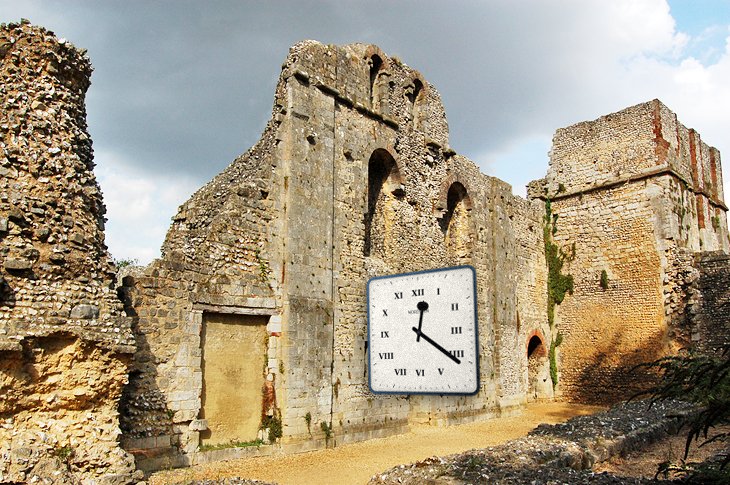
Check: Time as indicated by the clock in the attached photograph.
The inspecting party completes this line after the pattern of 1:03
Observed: 12:21
